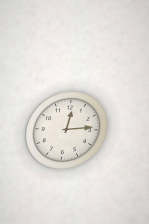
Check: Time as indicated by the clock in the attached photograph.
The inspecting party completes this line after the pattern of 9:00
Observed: 12:14
